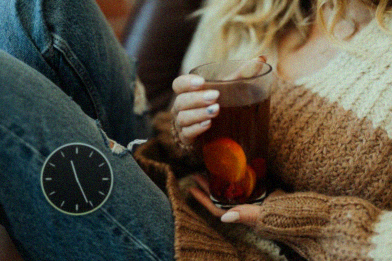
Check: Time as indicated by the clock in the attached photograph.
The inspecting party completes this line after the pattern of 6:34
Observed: 11:26
